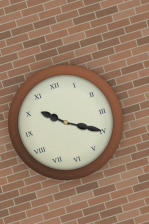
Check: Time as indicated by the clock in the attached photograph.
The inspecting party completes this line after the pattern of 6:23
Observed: 10:20
